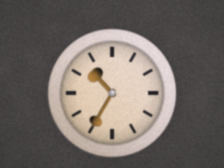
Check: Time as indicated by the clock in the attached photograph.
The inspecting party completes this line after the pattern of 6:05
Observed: 10:35
